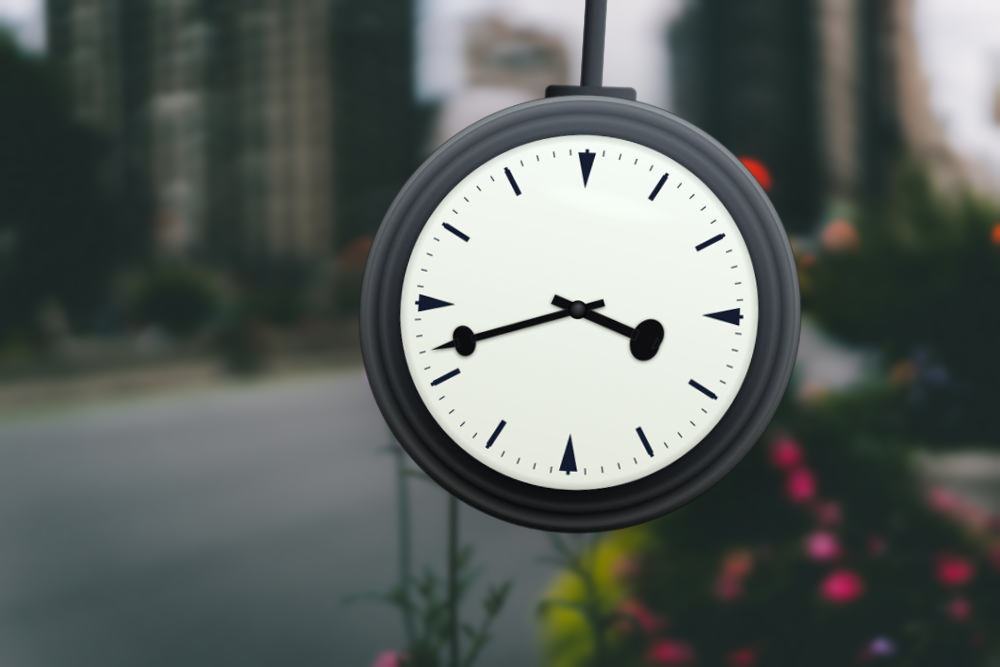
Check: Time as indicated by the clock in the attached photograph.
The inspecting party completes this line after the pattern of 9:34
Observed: 3:42
